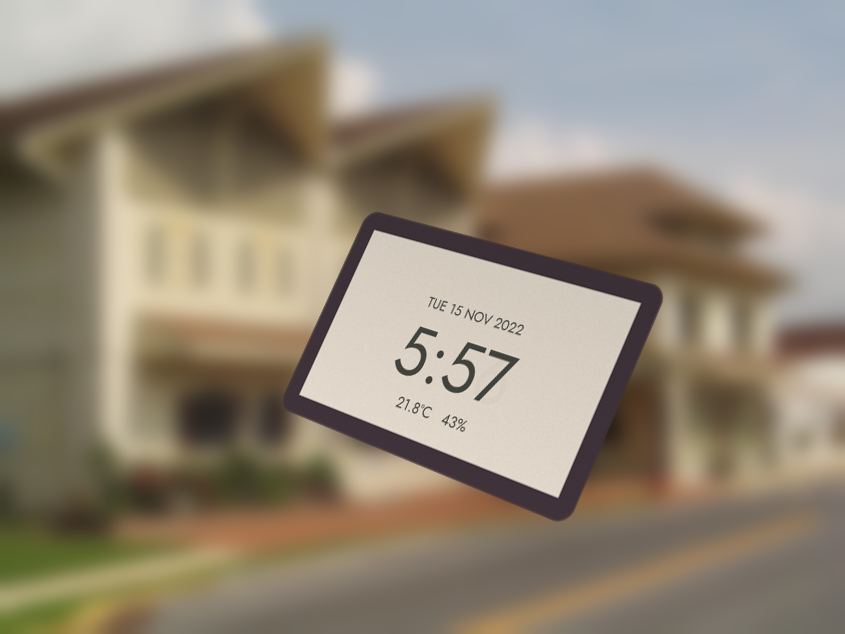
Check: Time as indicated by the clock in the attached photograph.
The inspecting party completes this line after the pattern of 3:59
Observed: 5:57
